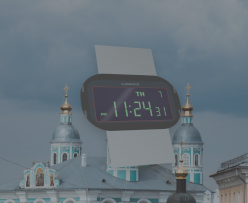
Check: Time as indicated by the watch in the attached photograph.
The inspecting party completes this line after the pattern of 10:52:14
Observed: 11:24:31
